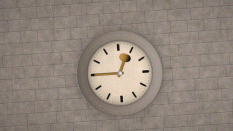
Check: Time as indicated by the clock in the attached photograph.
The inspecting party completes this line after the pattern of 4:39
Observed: 12:45
